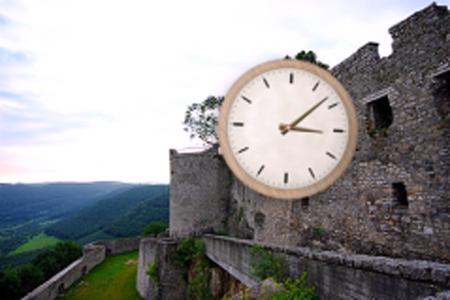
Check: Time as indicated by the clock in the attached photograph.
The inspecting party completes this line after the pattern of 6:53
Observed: 3:08
